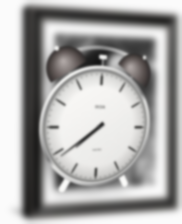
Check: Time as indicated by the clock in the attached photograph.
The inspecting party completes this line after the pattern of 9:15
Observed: 7:39
